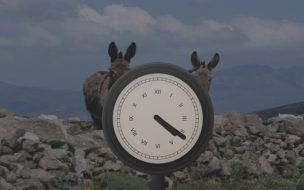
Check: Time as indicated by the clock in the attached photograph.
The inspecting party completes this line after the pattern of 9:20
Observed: 4:21
